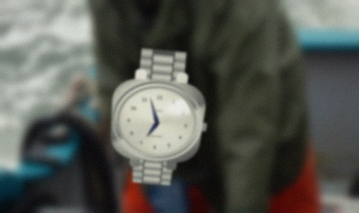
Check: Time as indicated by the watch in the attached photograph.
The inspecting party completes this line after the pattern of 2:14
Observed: 6:57
